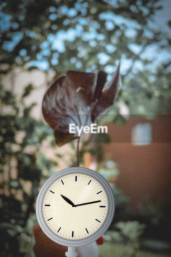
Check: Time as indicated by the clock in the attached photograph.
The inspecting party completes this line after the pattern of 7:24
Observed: 10:13
